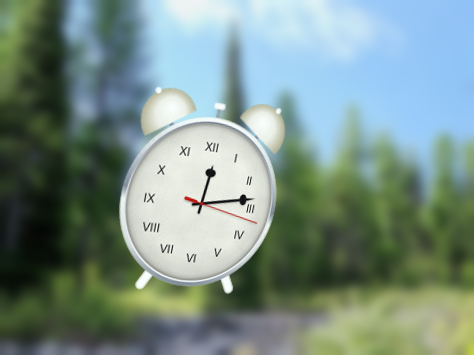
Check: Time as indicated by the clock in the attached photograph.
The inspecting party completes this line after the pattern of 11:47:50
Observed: 12:13:17
